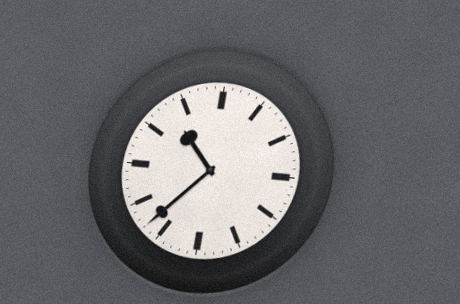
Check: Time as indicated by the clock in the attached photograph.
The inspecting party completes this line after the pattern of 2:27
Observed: 10:37
